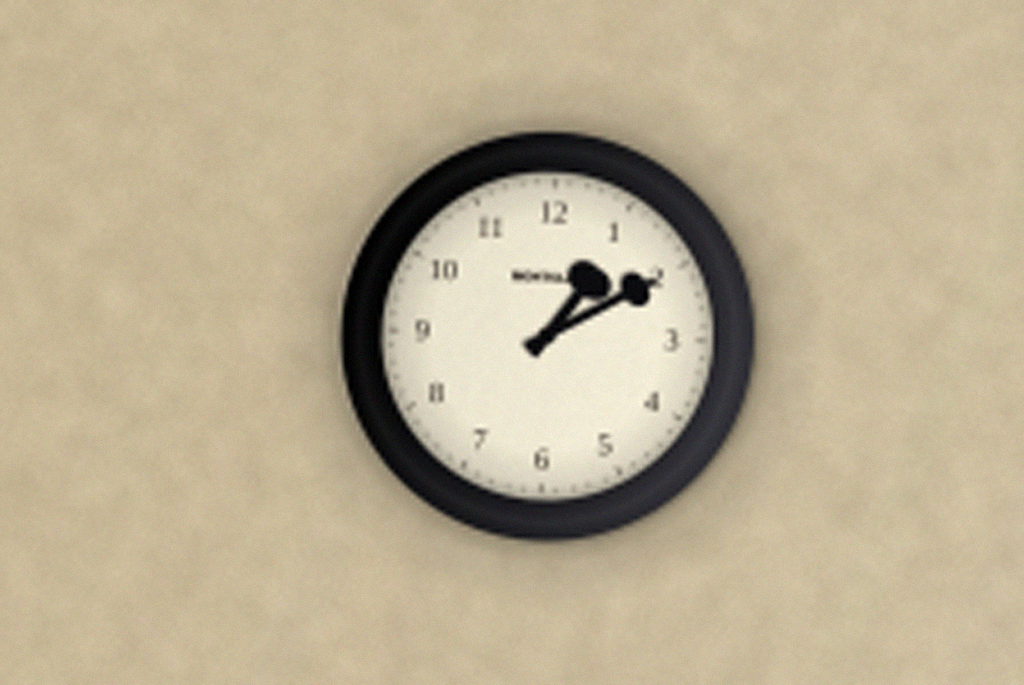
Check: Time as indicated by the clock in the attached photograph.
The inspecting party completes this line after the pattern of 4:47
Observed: 1:10
